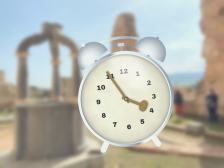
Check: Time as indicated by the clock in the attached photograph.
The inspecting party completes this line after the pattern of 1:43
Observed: 3:55
